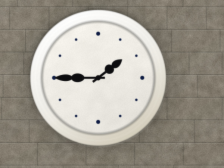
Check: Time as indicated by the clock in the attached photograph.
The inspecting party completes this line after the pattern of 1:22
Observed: 1:45
